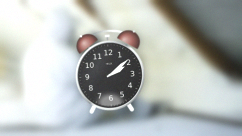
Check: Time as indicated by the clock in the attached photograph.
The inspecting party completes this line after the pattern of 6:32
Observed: 2:09
